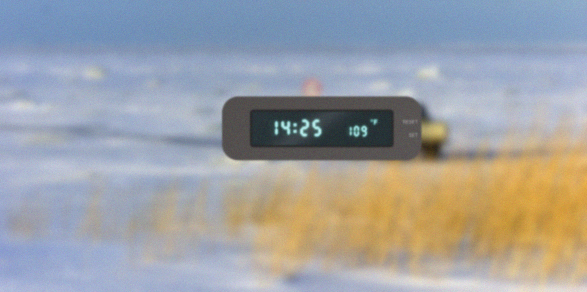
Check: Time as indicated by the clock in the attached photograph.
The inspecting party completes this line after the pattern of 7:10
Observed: 14:25
